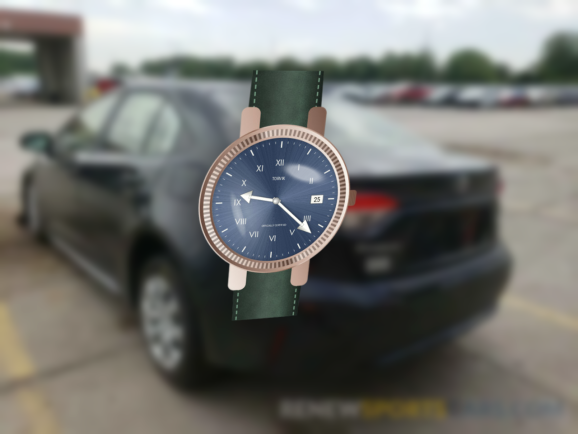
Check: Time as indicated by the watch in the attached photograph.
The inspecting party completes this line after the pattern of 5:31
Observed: 9:22
